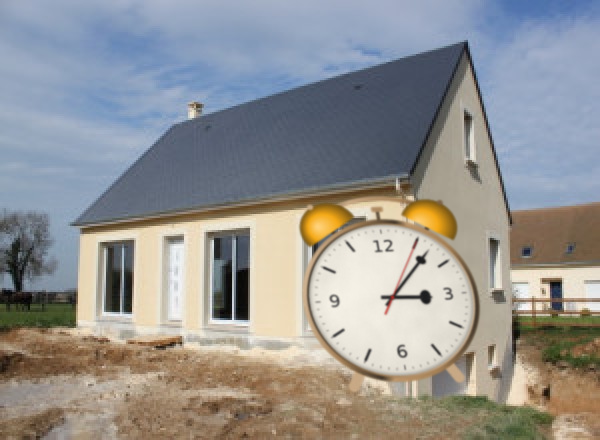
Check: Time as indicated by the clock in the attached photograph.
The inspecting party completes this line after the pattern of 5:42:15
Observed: 3:07:05
